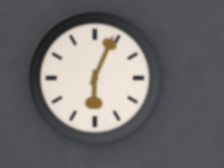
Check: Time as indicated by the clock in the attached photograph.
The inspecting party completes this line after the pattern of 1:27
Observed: 6:04
